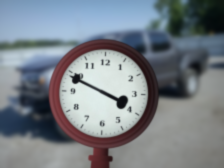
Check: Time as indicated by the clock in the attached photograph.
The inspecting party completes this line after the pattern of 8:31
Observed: 3:49
